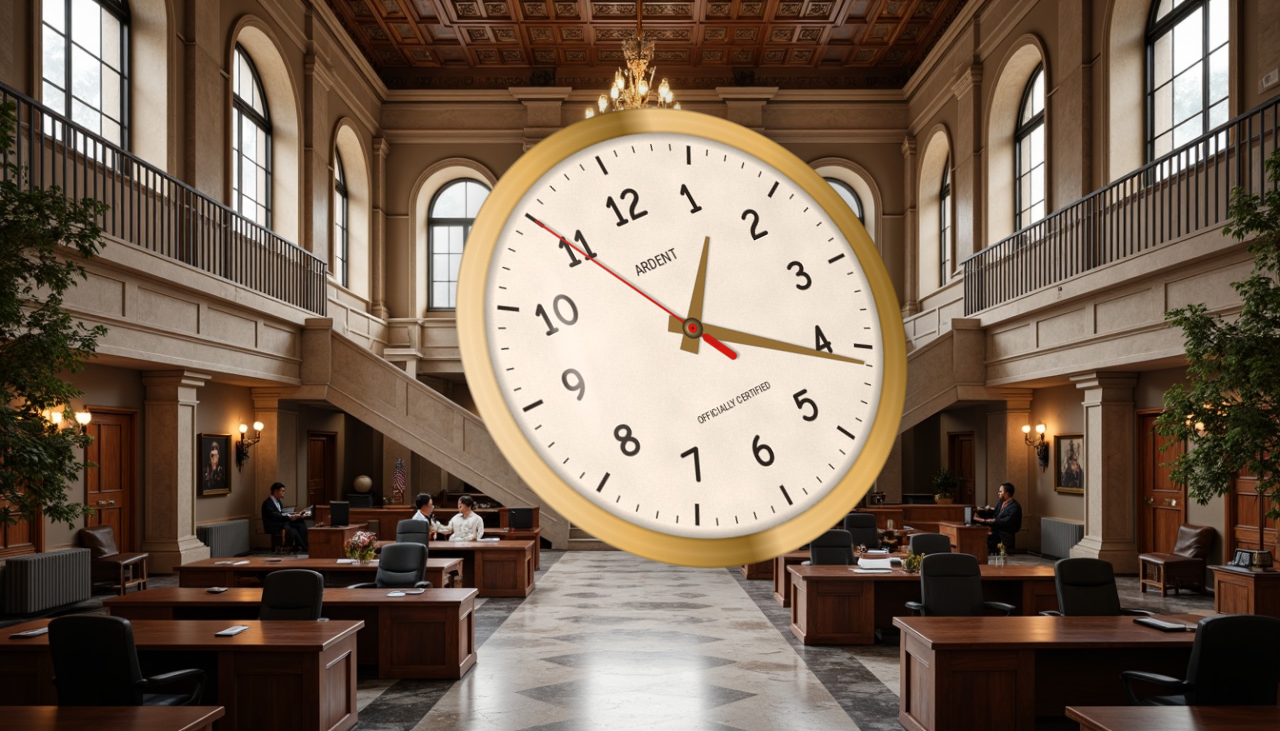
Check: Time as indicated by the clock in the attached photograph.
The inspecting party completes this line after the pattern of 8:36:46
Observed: 1:20:55
